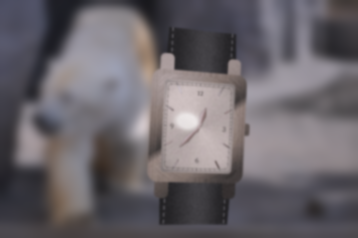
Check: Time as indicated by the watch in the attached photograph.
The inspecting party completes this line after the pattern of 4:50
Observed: 12:37
